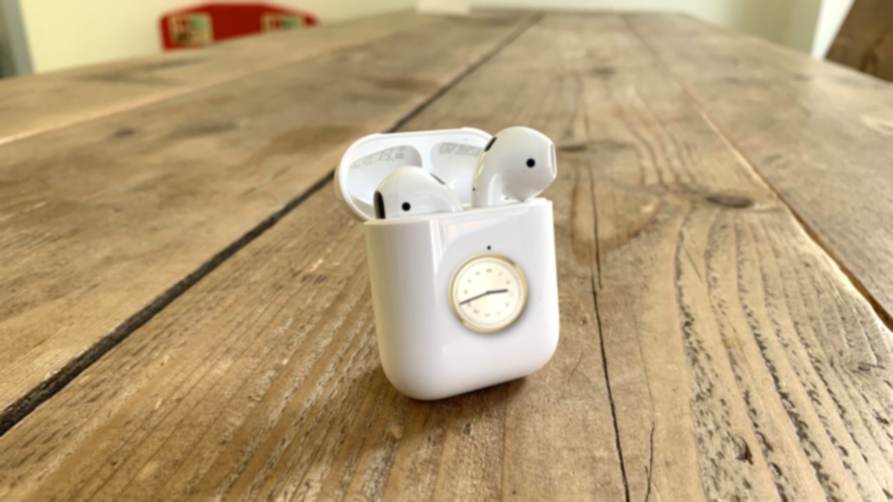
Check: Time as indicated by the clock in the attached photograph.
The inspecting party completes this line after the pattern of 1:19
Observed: 2:41
